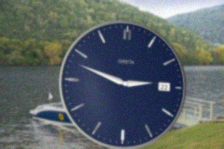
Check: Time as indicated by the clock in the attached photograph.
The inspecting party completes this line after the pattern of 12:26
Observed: 2:48
